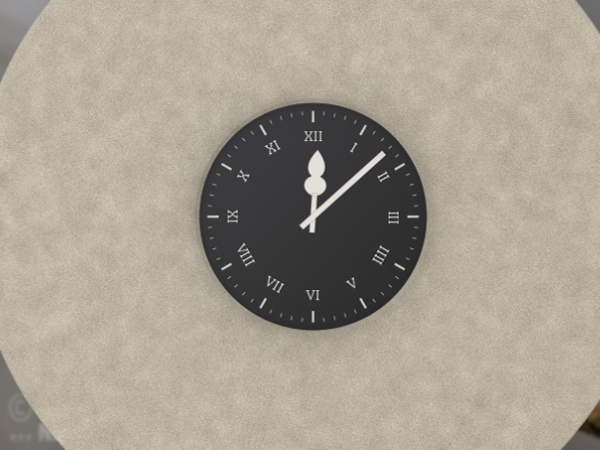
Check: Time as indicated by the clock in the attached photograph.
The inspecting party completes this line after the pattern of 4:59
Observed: 12:08
